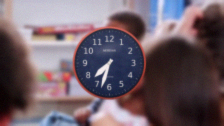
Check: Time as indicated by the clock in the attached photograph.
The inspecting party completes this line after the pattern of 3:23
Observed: 7:33
